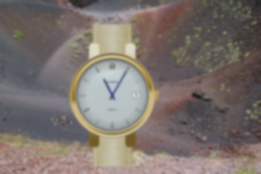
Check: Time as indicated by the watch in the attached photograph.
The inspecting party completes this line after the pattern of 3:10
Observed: 11:05
